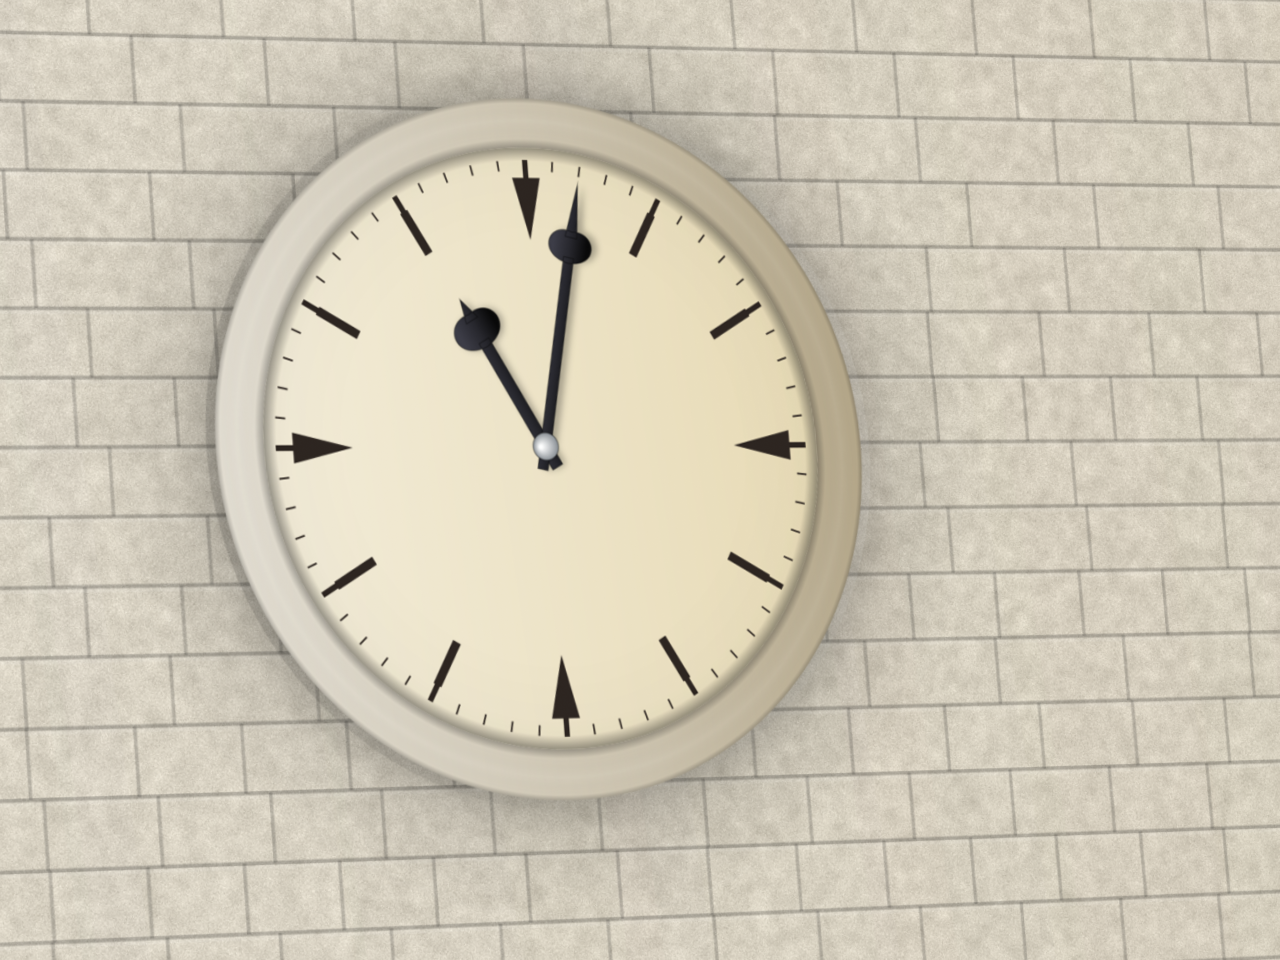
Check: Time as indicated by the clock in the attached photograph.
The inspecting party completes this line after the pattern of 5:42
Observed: 11:02
